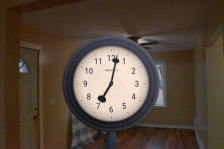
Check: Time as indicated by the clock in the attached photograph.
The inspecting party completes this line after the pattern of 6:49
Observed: 7:02
